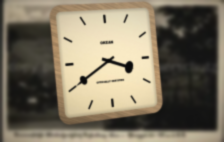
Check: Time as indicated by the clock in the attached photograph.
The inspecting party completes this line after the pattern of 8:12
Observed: 3:40
